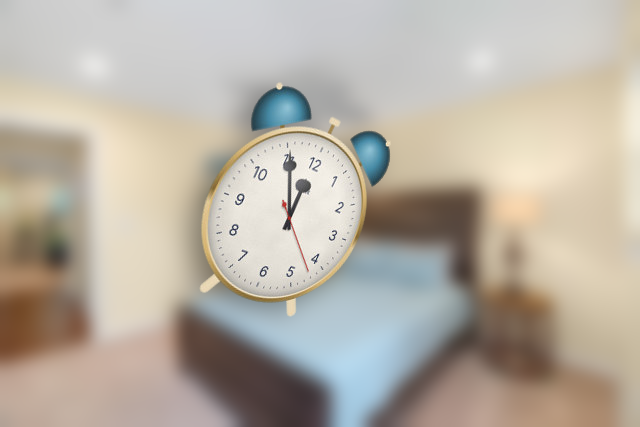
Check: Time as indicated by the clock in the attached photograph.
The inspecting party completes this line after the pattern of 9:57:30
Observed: 11:55:22
